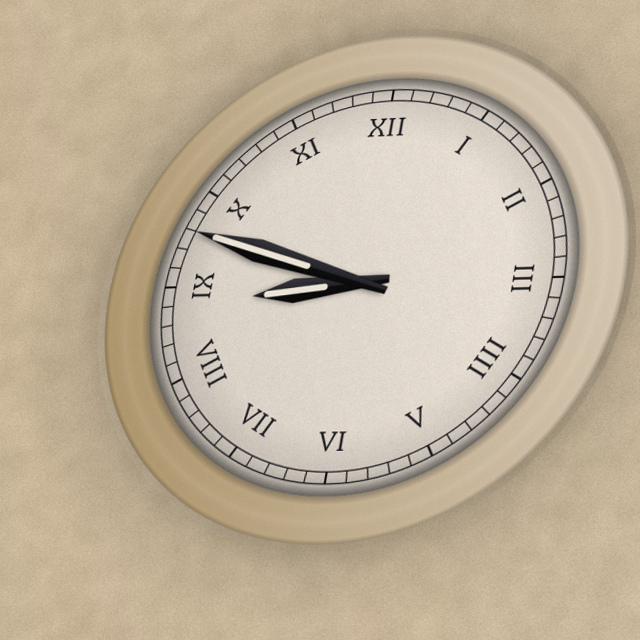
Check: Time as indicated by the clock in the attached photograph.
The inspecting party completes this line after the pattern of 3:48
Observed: 8:48
